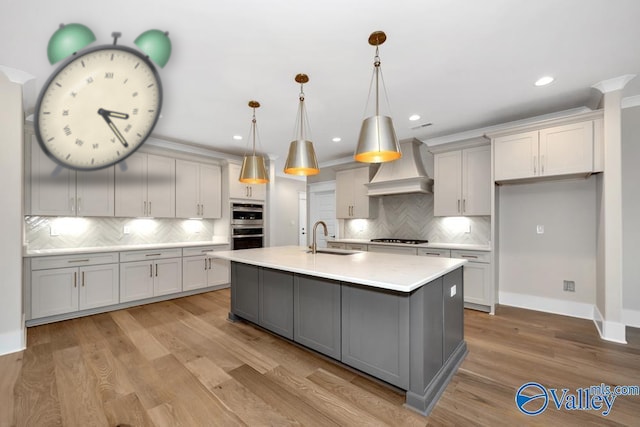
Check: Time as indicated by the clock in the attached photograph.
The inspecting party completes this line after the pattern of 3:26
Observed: 3:23
